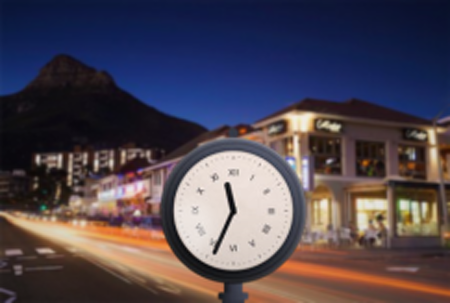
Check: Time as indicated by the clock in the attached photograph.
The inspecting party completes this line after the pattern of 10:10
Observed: 11:34
